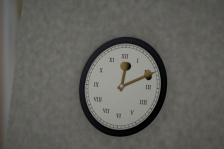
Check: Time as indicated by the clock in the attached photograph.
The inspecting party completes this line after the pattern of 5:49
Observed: 12:11
